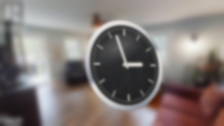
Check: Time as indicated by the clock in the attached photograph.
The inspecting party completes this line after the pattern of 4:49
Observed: 2:57
